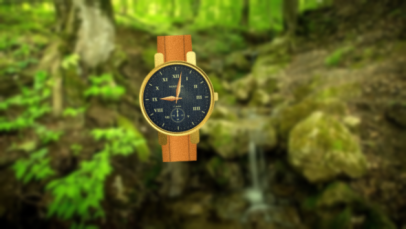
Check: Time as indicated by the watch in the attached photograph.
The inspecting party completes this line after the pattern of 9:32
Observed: 9:02
